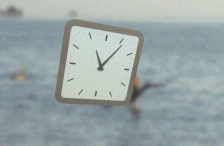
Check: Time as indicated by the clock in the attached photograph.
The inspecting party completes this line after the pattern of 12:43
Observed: 11:06
